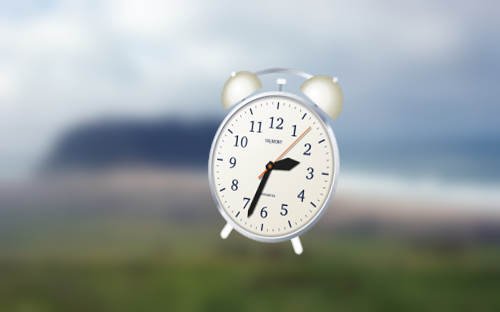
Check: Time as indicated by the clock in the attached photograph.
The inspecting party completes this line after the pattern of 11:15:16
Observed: 2:33:07
